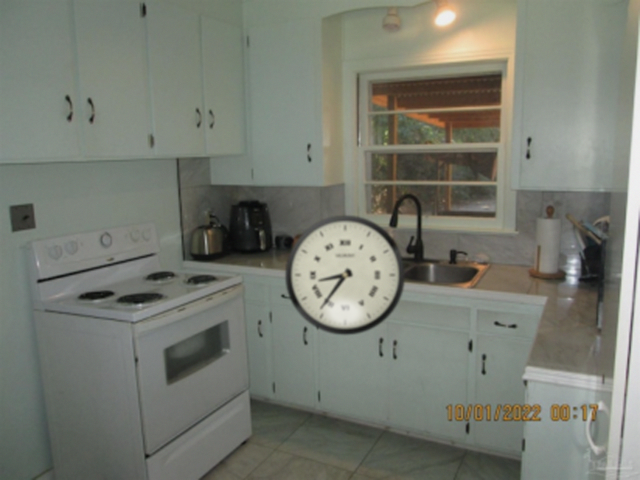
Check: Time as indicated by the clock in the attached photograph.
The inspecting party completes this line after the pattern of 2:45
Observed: 8:36
